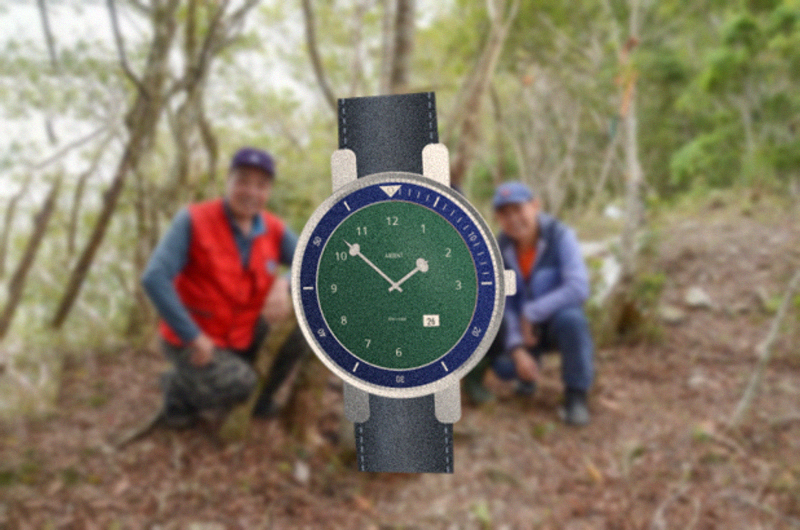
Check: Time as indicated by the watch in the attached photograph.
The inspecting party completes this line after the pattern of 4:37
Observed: 1:52
